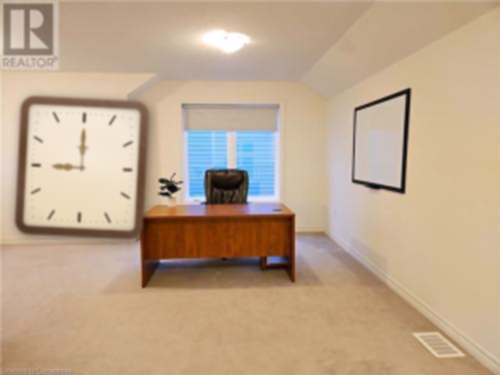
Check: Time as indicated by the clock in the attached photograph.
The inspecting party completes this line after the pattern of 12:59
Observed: 9:00
